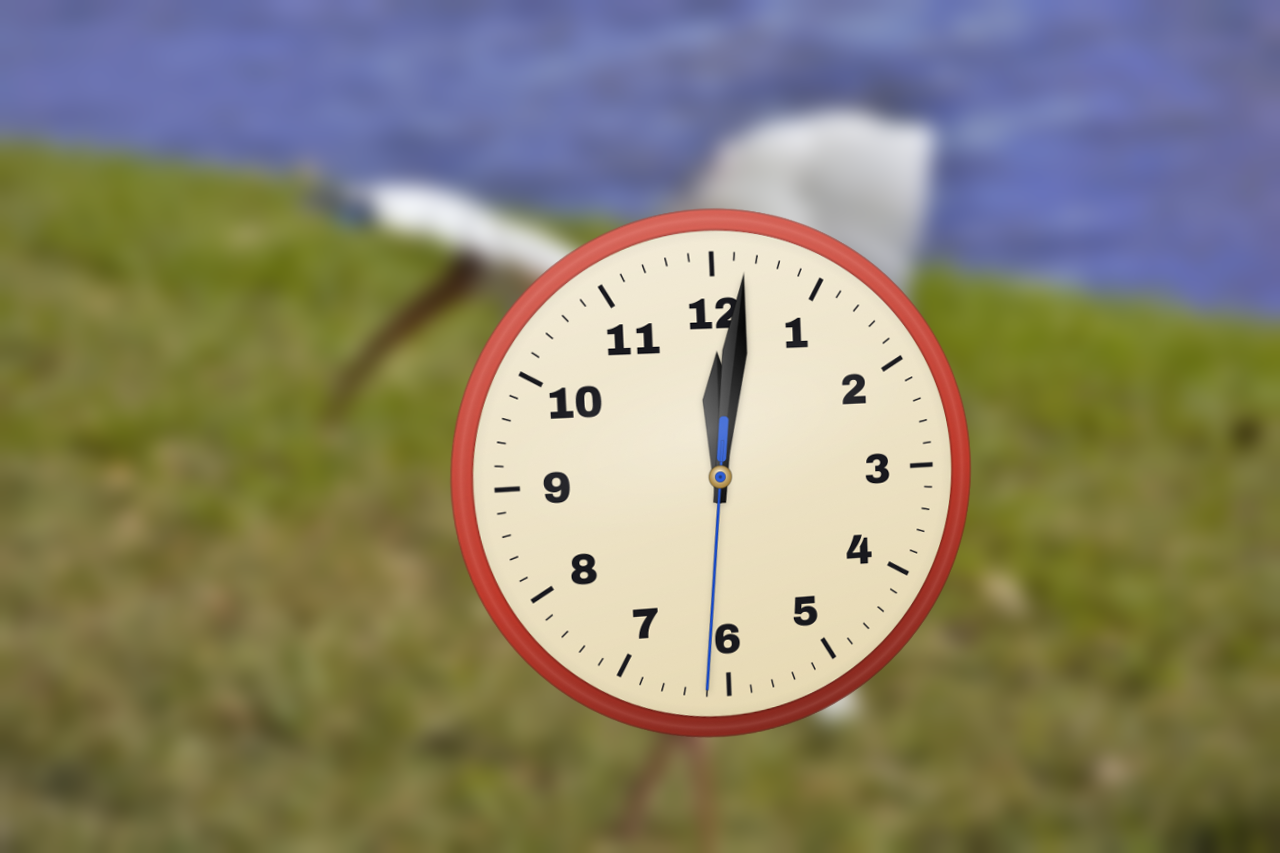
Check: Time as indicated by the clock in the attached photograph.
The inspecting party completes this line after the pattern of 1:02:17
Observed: 12:01:31
